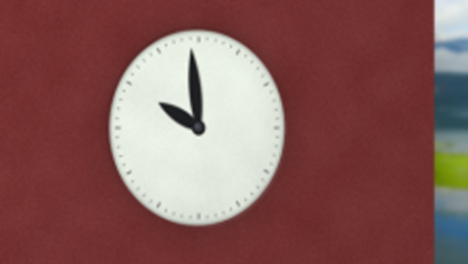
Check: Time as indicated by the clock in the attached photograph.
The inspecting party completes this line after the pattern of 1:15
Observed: 9:59
